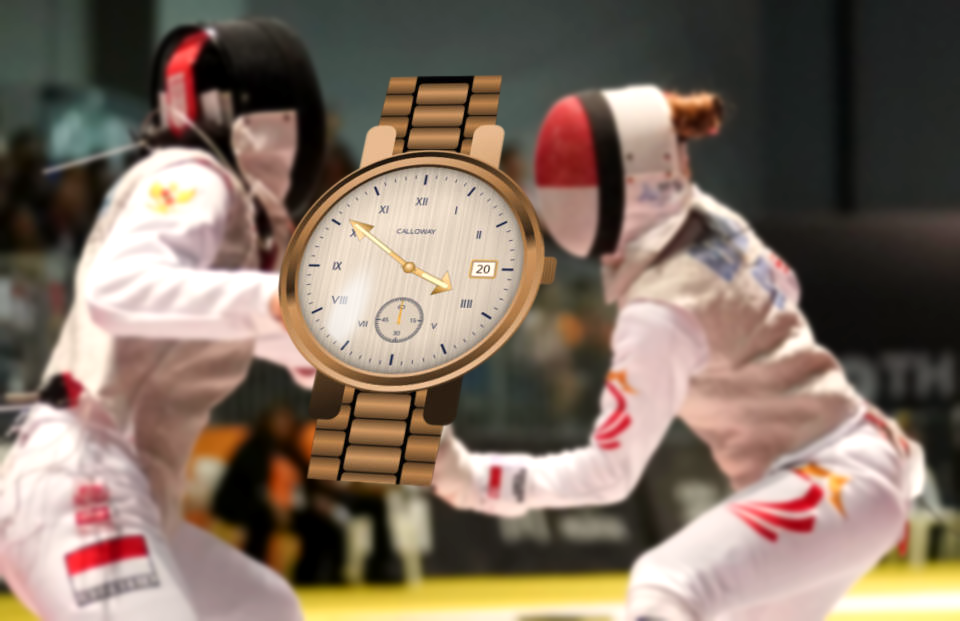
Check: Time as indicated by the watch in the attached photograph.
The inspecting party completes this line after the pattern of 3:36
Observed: 3:51
